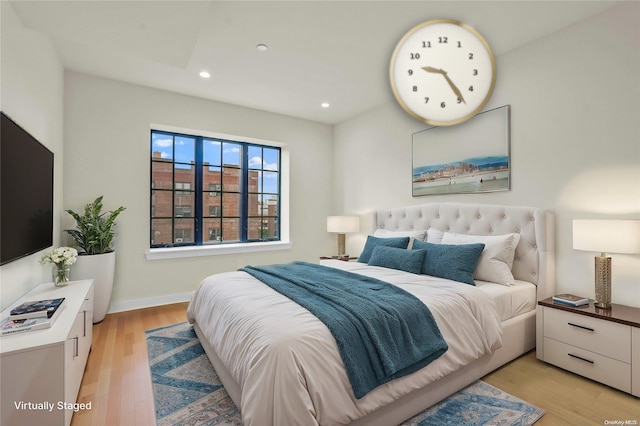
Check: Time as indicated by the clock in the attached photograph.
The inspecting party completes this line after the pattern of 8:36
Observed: 9:24
